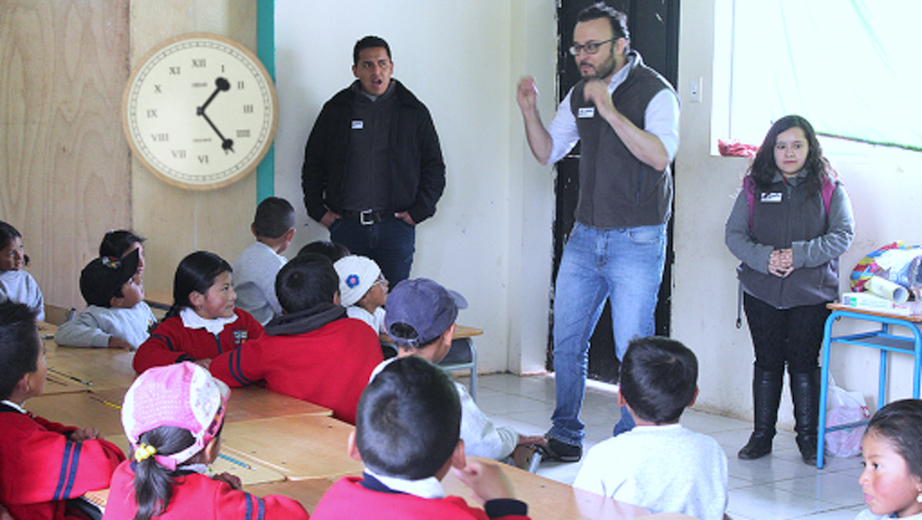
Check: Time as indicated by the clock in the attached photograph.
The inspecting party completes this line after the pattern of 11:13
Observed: 1:24
